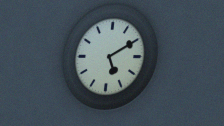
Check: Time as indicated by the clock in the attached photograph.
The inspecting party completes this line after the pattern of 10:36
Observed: 5:10
